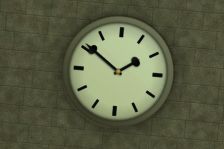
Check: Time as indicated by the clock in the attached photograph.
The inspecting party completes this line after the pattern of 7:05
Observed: 1:51
